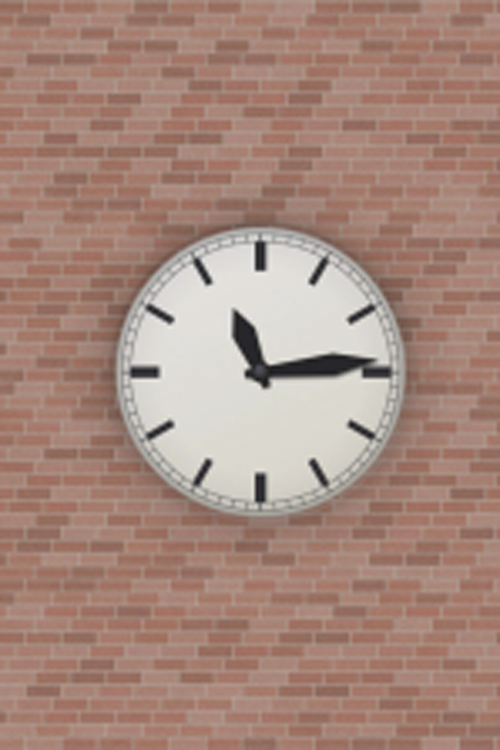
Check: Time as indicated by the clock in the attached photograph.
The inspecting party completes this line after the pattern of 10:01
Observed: 11:14
